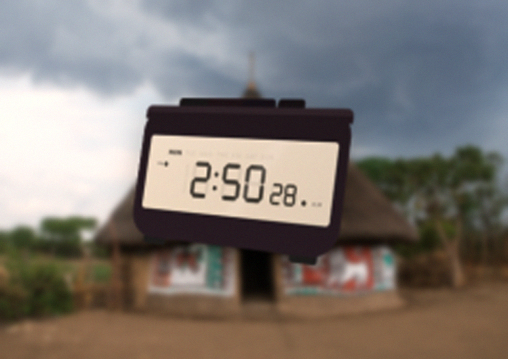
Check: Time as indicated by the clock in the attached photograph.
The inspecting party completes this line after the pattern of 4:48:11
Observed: 2:50:28
